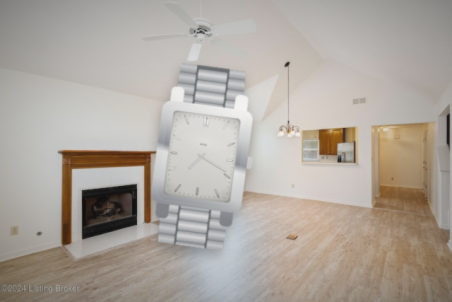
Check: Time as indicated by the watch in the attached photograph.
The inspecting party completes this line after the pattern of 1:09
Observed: 7:19
